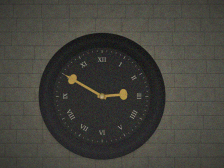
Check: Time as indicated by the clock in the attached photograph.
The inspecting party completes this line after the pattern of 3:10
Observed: 2:50
